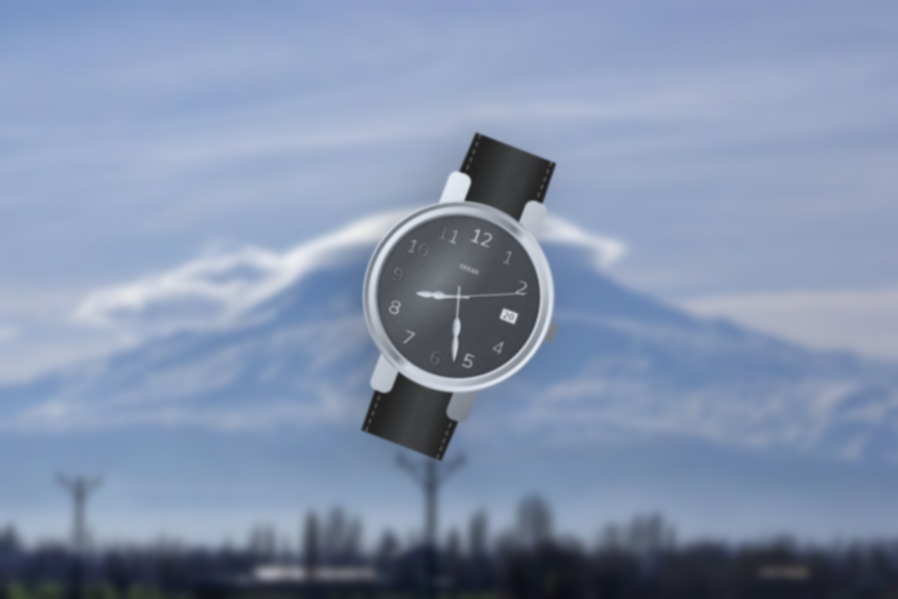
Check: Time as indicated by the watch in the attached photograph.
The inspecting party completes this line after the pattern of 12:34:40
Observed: 8:27:11
